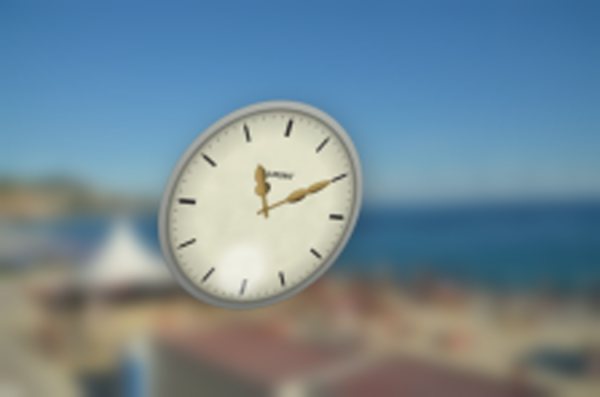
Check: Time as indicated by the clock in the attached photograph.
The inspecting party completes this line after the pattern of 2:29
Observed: 11:10
